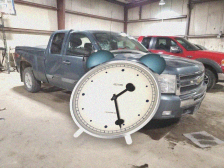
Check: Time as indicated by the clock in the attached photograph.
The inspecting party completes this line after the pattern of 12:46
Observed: 1:26
